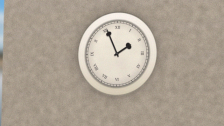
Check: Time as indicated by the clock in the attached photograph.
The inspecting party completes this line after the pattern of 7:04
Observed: 1:56
